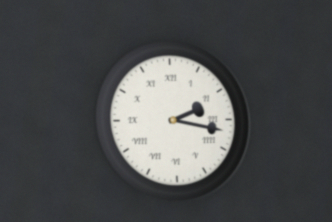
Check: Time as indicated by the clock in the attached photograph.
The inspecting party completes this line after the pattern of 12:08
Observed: 2:17
